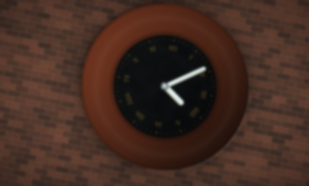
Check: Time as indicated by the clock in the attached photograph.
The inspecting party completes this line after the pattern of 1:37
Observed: 4:09
